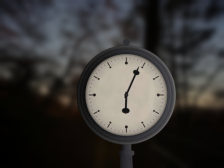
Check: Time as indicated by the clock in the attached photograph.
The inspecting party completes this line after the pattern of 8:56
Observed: 6:04
